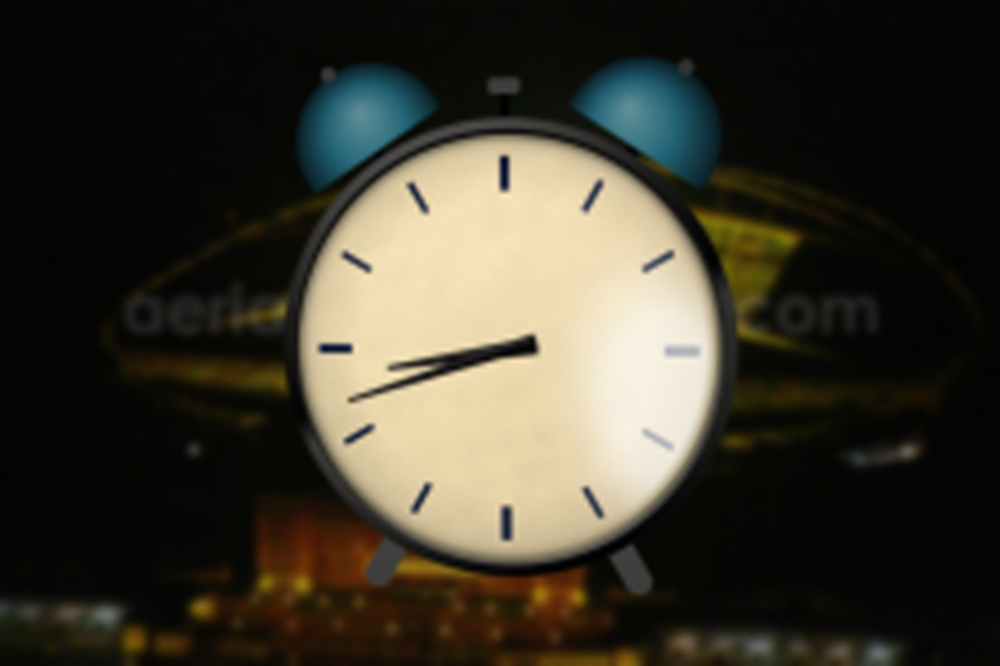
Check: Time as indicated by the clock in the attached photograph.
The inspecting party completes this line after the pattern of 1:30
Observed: 8:42
